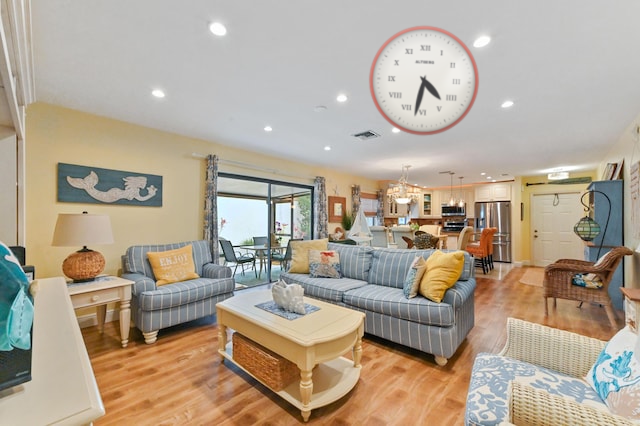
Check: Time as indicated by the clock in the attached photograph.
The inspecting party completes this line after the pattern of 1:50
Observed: 4:32
